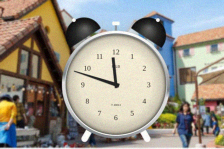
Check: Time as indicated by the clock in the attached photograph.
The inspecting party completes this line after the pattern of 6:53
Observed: 11:48
